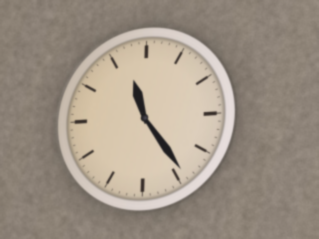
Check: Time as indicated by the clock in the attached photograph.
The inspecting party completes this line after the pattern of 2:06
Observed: 11:24
